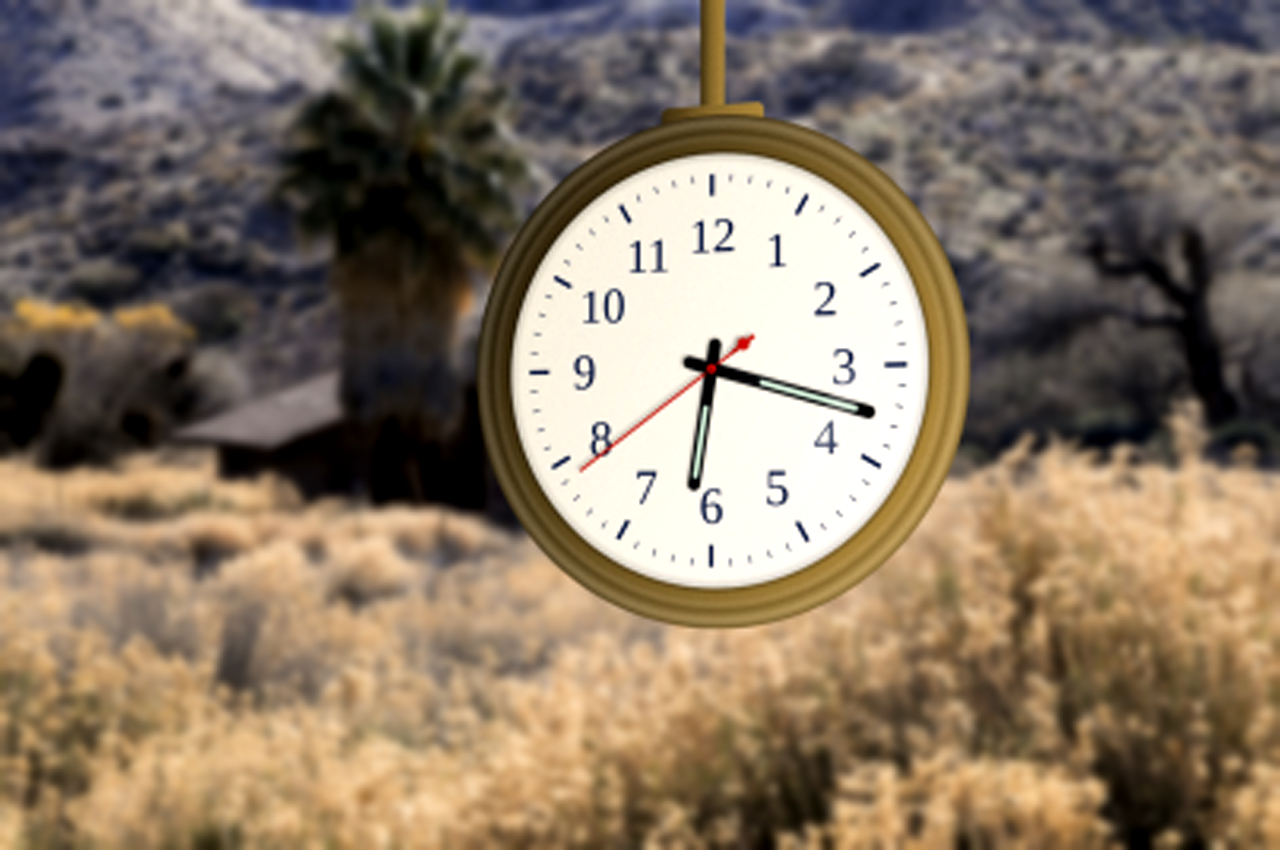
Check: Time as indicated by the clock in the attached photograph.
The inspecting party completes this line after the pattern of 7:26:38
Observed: 6:17:39
